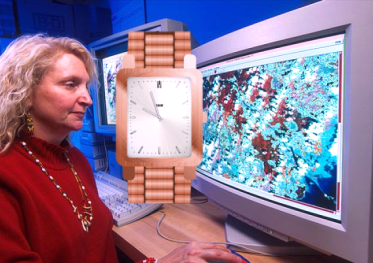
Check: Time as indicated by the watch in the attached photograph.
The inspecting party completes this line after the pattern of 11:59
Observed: 9:57
